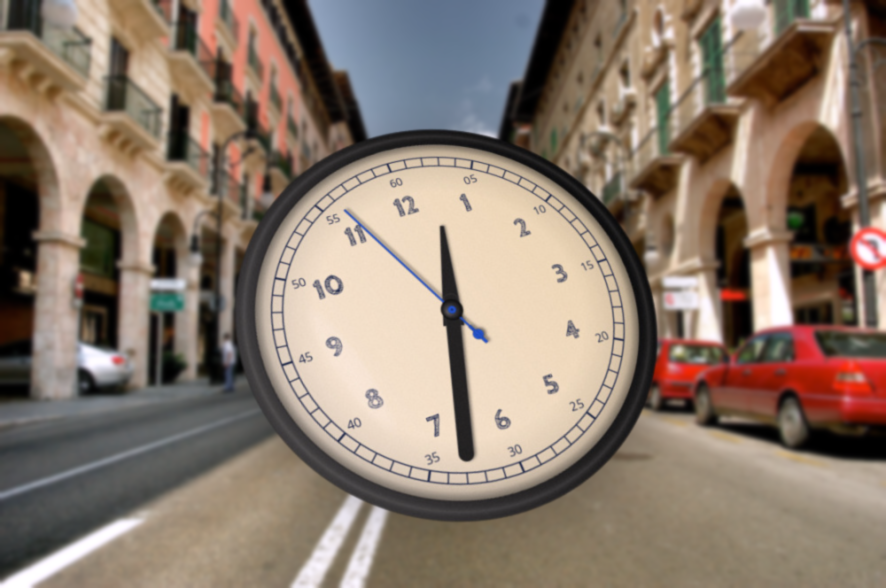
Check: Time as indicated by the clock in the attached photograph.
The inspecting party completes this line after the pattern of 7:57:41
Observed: 12:32:56
